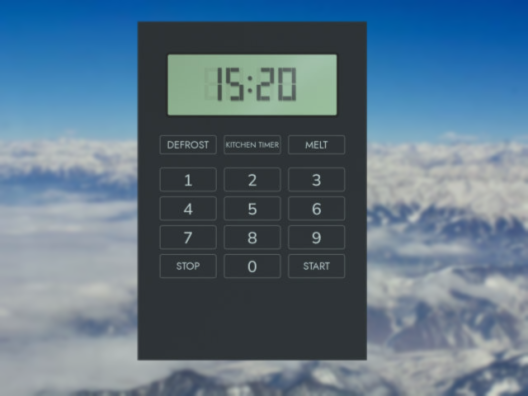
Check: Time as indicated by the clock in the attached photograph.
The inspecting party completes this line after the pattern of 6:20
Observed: 15:20
